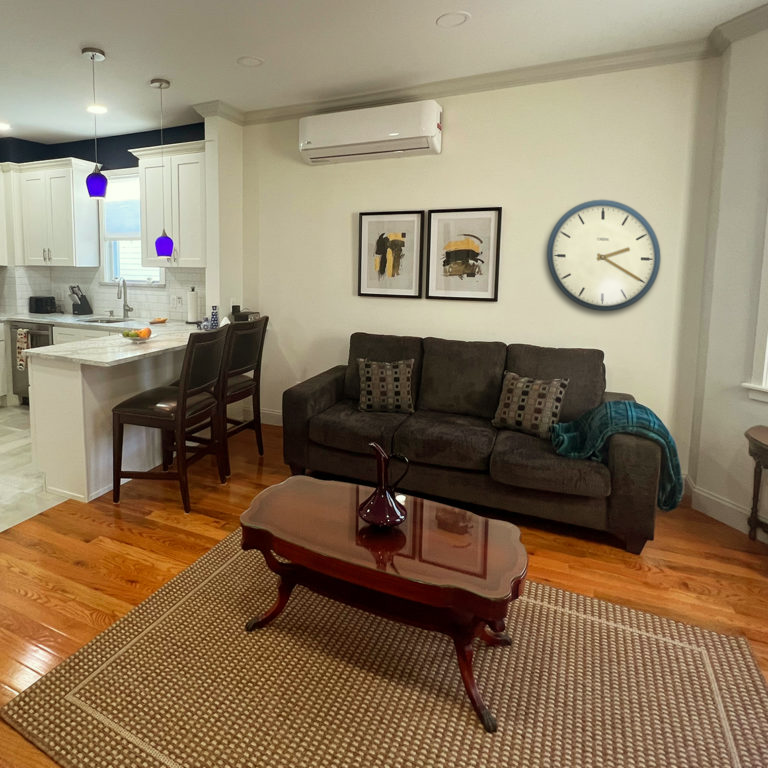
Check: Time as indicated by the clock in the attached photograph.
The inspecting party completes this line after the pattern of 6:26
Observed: 2:20
